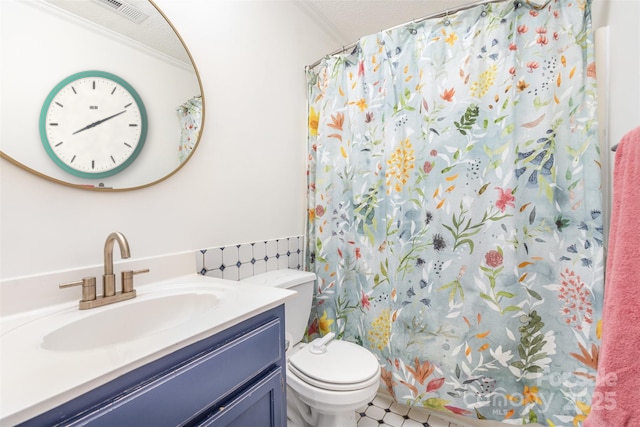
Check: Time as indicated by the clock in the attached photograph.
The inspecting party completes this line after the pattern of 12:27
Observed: 8:11
